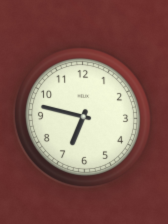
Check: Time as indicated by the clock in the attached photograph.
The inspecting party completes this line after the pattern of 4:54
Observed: 6:47
